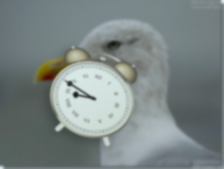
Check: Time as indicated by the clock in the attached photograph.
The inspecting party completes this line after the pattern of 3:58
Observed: 8:48
